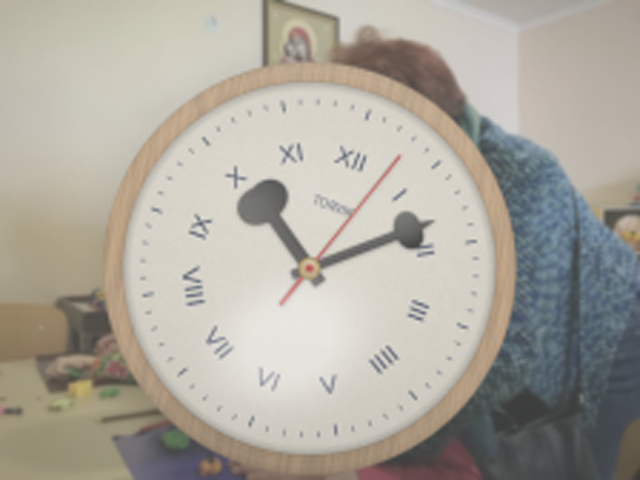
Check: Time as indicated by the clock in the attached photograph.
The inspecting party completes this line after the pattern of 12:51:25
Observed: 10:08:03
